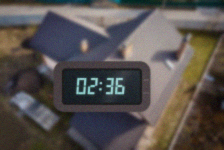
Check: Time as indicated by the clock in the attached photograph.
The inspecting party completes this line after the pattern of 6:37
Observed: 2:36
